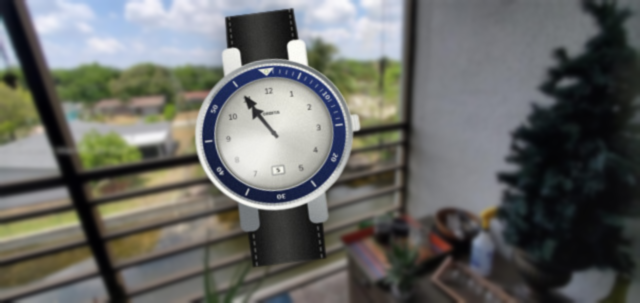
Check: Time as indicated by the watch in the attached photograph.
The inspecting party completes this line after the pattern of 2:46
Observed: 10:55
